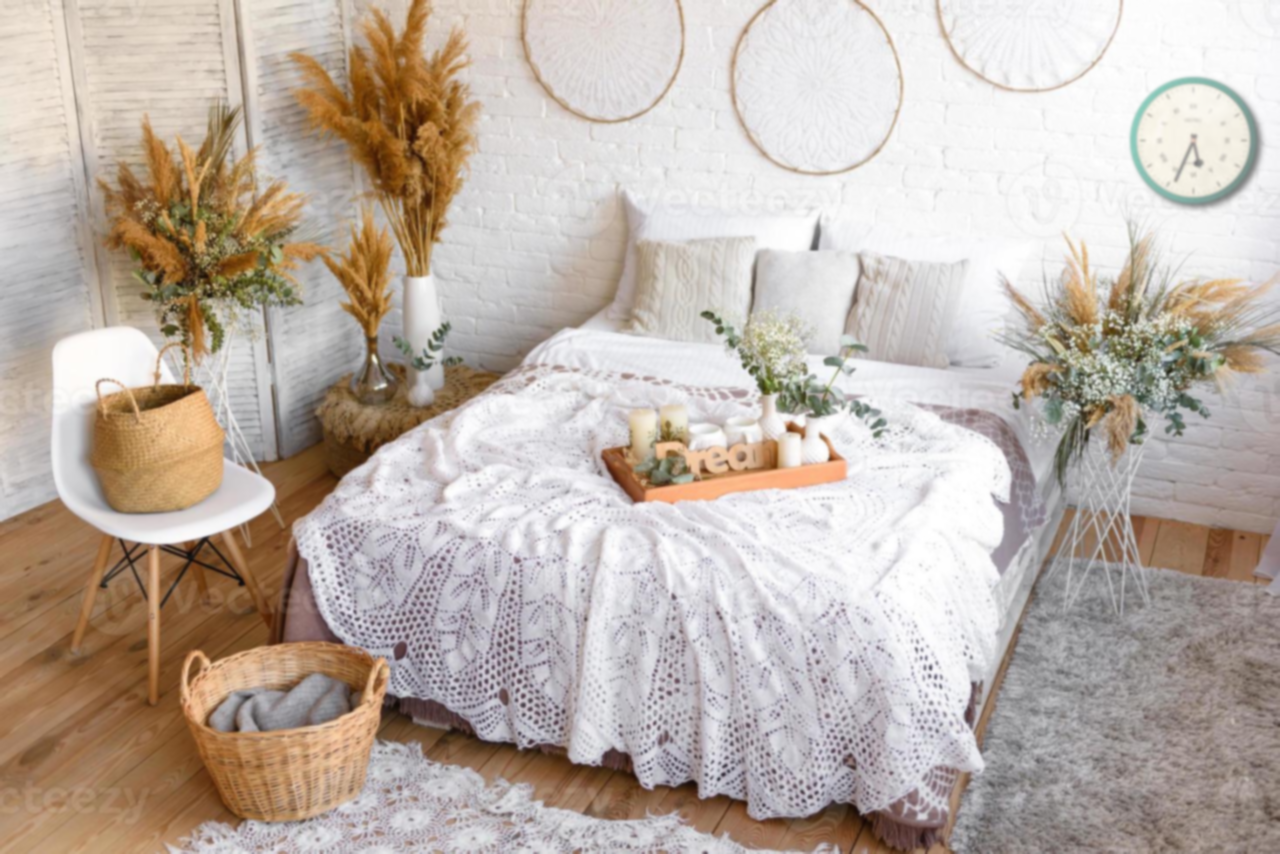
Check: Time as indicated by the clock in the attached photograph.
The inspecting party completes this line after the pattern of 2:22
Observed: 5:34
